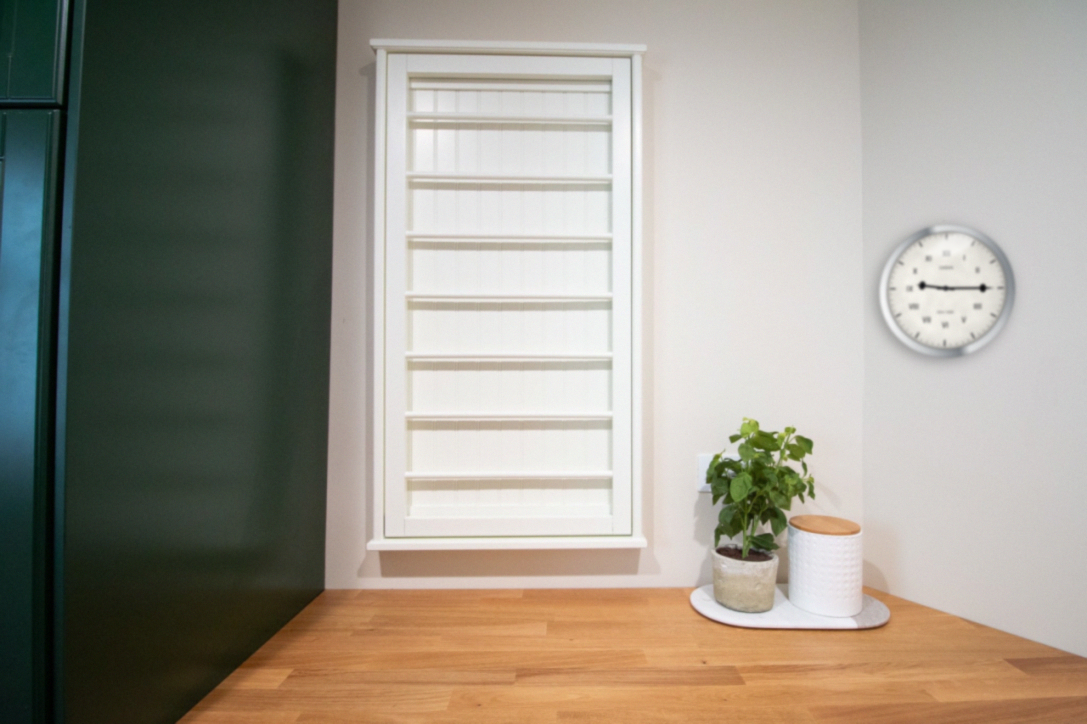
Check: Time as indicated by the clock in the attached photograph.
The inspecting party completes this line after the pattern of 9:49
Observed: 9:15
